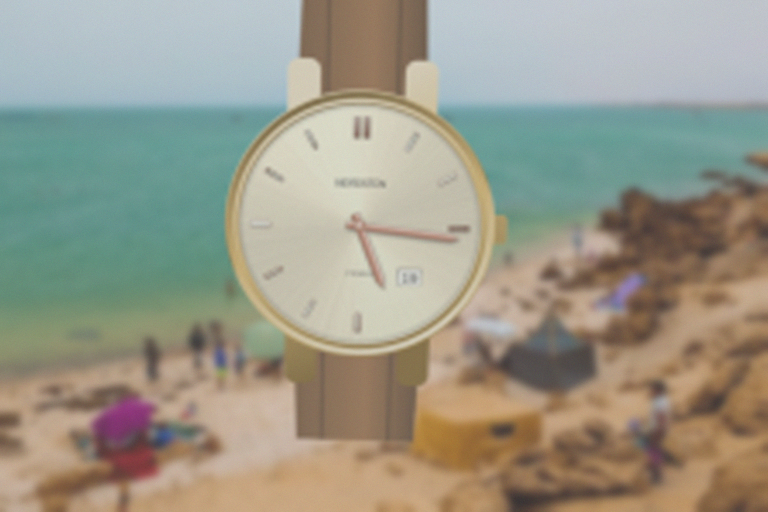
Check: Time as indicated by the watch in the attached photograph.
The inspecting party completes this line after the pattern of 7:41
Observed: 5:16
